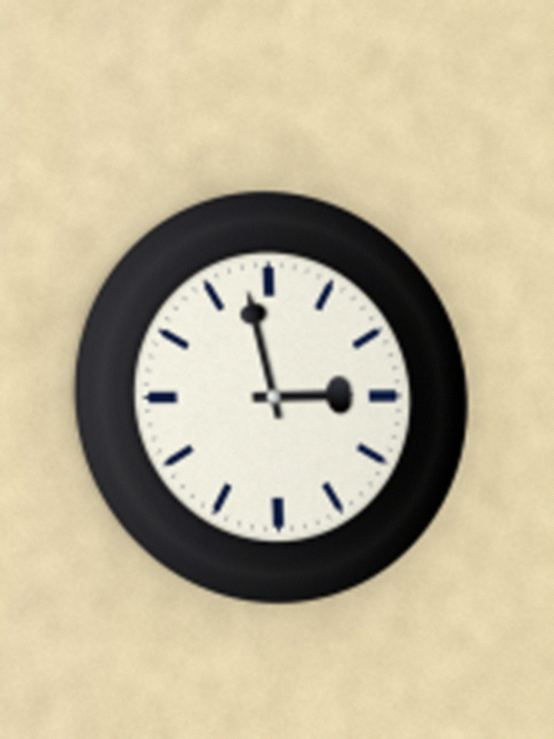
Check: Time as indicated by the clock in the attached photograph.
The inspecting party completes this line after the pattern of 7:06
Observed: 2:58
